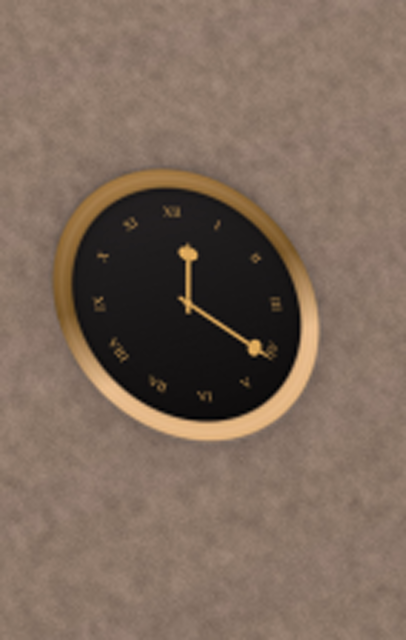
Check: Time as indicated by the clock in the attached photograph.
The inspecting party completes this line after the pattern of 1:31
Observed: 12:21
